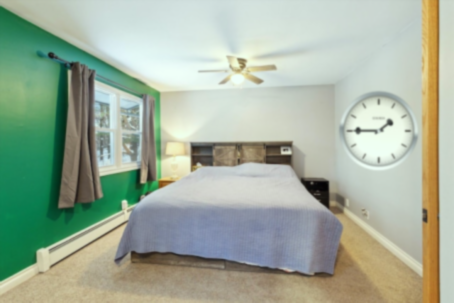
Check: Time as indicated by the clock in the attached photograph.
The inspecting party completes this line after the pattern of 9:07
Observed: 1:45
